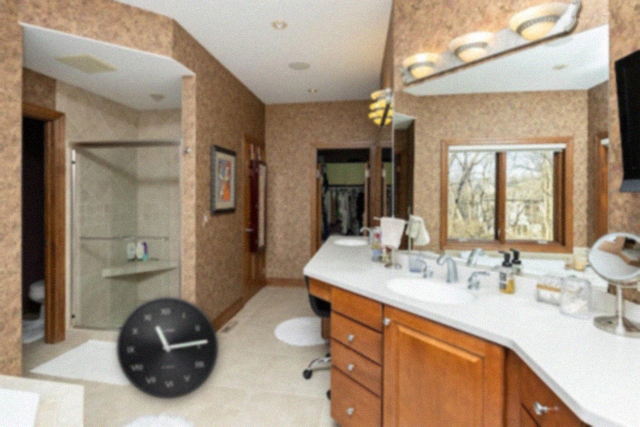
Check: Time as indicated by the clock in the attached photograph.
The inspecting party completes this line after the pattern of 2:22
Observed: 11:14
